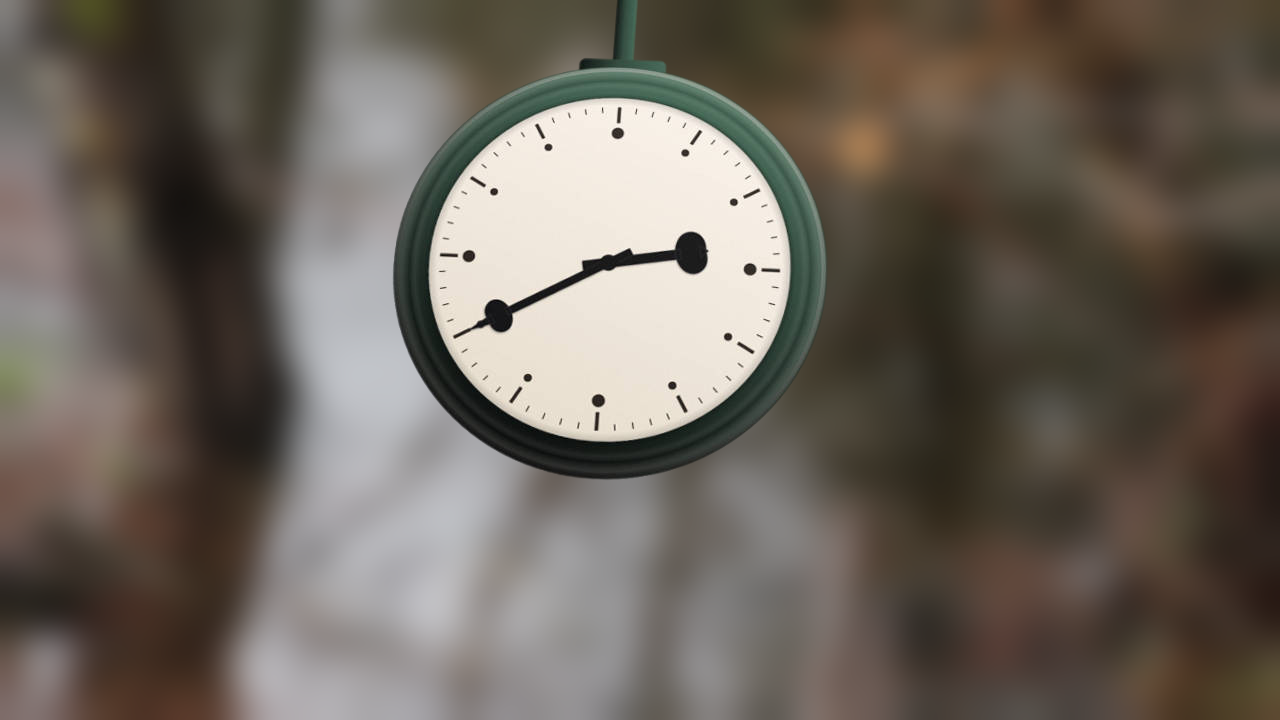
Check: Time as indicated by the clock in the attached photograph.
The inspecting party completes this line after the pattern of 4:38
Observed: 2:40
